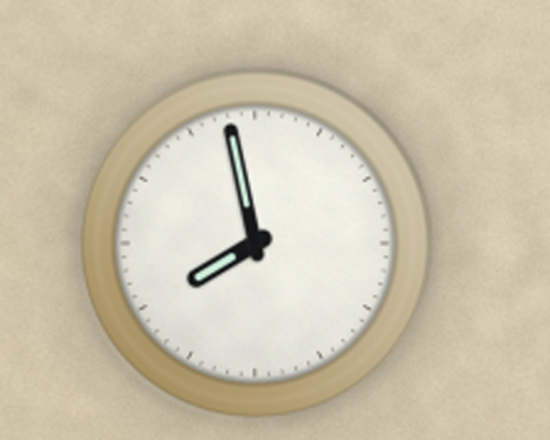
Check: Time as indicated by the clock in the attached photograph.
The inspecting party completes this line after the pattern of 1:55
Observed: 7:58
